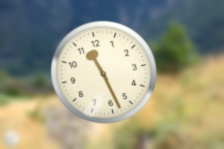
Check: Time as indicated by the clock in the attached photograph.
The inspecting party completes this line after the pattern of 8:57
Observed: 11:28
